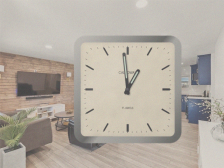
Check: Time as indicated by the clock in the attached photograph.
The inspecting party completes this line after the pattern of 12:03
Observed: 12:59
